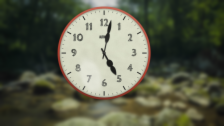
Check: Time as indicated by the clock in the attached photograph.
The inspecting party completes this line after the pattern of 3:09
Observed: 5:02
